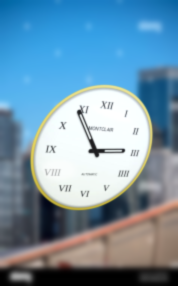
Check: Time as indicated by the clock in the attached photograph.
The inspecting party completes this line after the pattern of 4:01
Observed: 2:54
